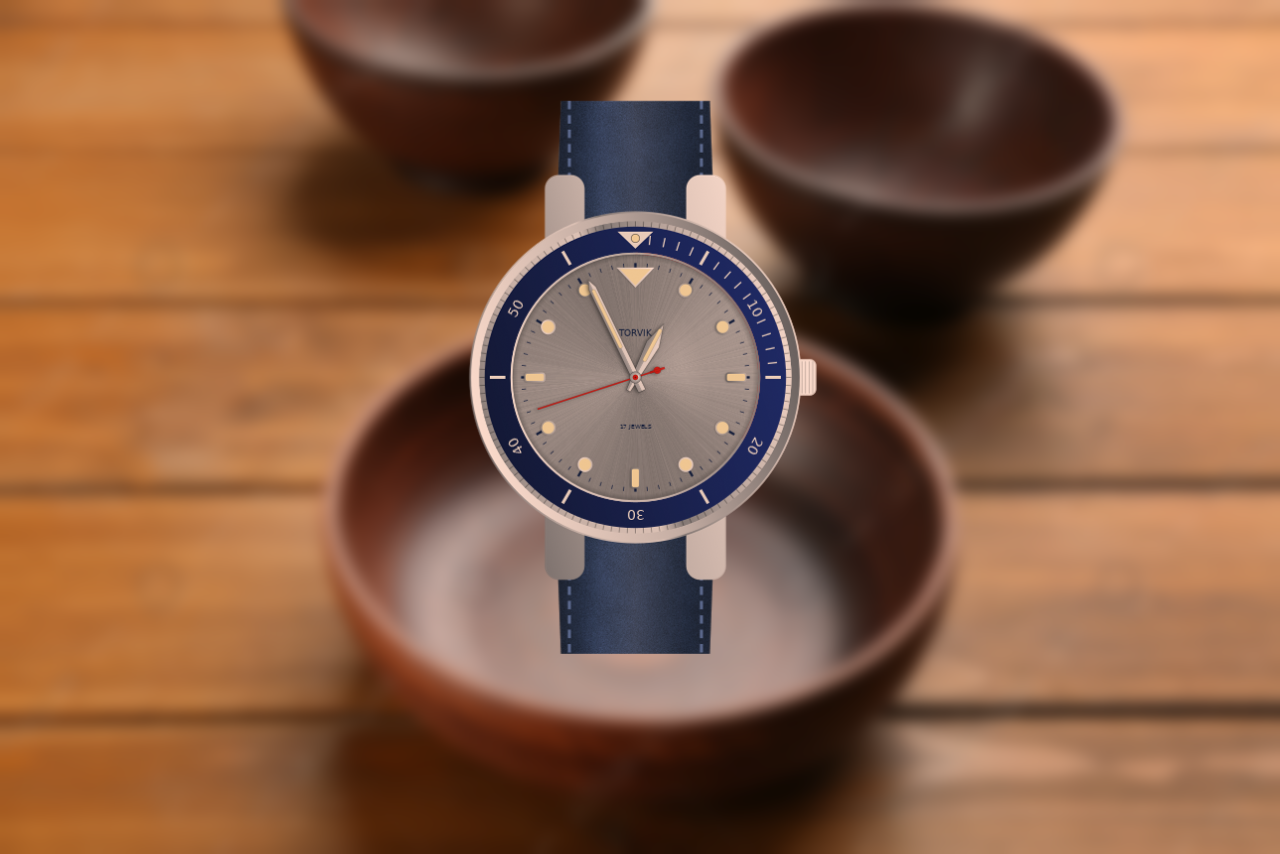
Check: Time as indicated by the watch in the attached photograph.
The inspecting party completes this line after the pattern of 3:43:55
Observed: 12:55:42
